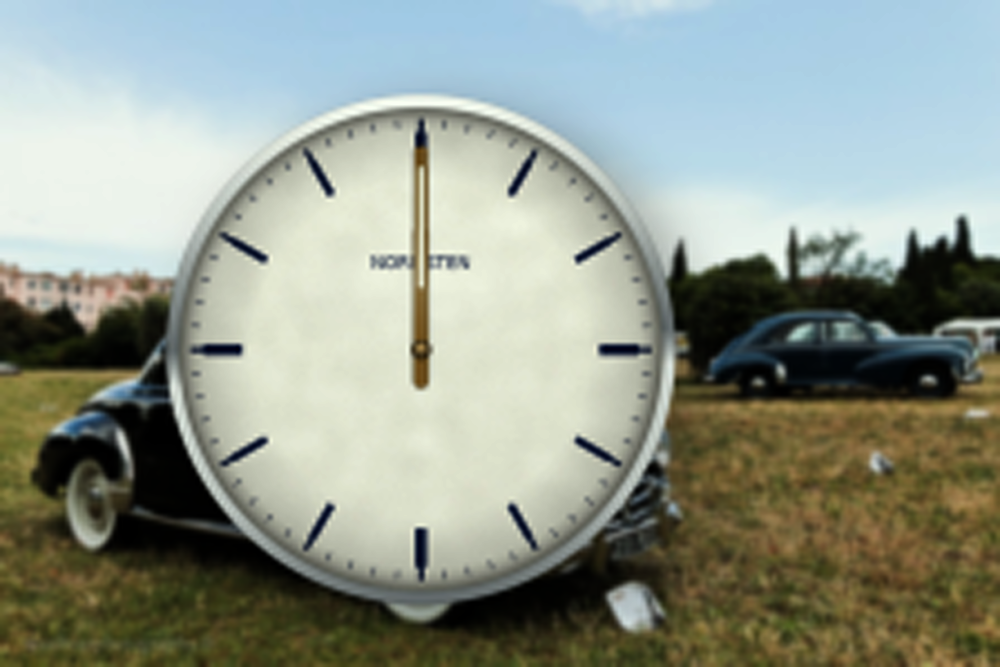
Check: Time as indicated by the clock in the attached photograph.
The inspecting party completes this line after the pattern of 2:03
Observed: 12:00
